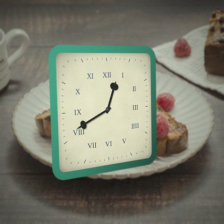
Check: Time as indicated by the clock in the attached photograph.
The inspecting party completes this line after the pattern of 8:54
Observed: 12:41
